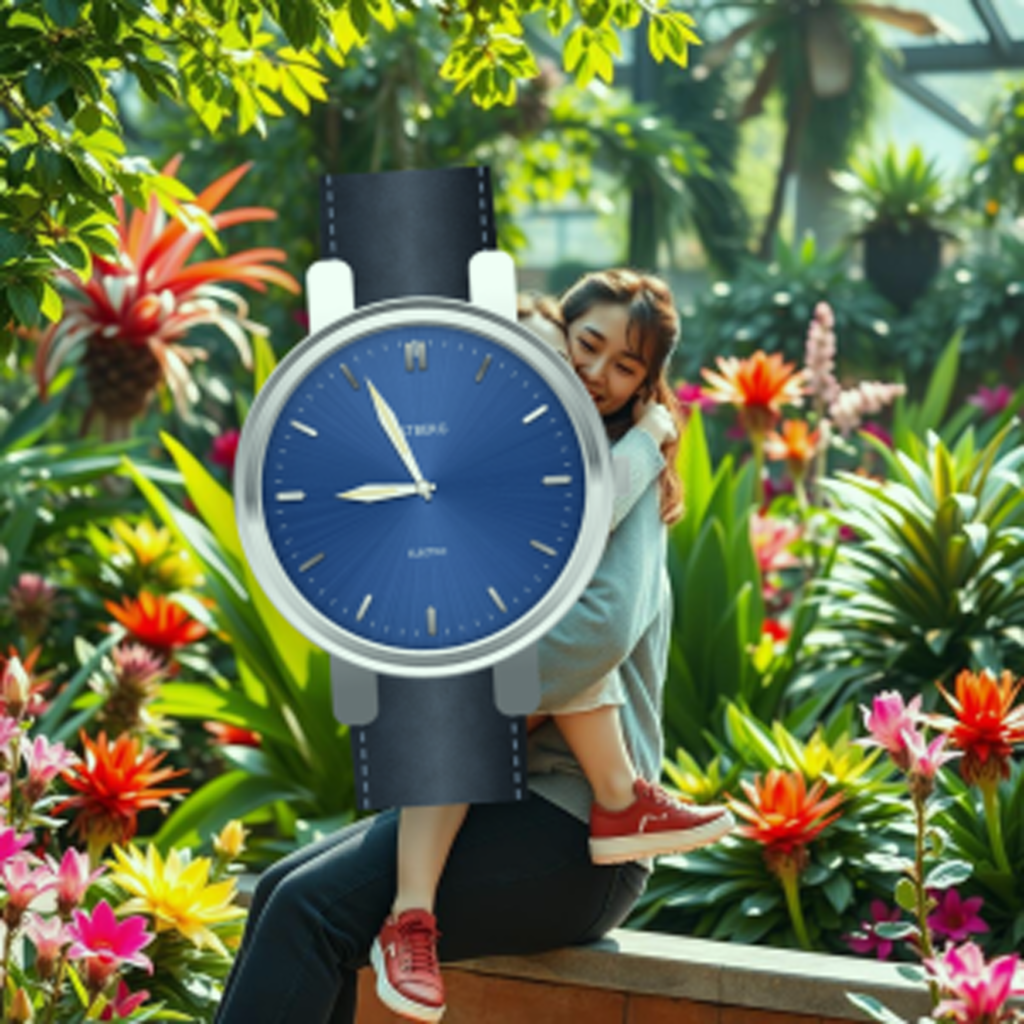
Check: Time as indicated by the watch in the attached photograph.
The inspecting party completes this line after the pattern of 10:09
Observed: 8:56
